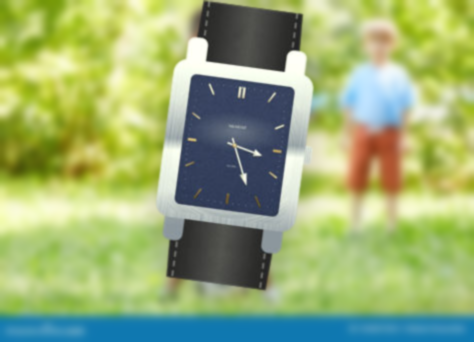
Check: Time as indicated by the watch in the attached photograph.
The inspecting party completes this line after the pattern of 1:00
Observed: 3:26
